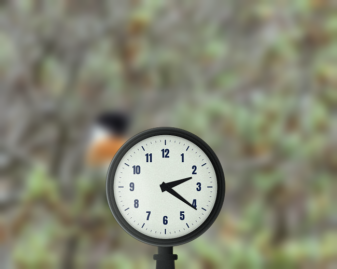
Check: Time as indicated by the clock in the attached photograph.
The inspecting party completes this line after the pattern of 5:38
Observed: 2:21
